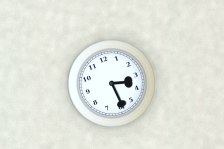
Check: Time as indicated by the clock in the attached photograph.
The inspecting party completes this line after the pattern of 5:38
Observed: 3:29
